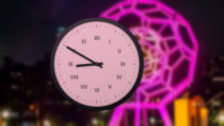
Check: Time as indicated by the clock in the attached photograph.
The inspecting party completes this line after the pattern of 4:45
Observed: 8:50
